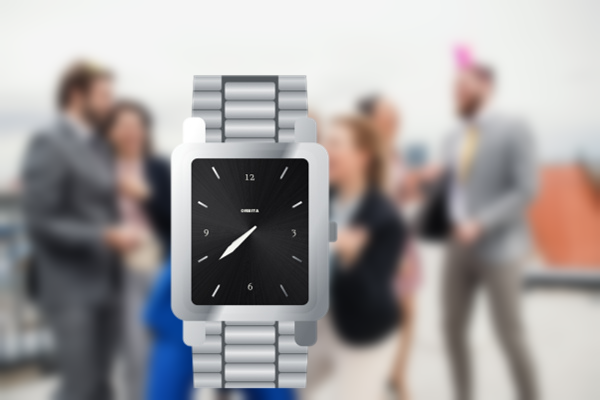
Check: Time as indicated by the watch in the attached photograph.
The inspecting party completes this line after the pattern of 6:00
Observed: 7:38
